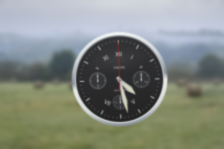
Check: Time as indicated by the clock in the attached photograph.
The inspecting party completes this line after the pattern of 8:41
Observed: 4:28
